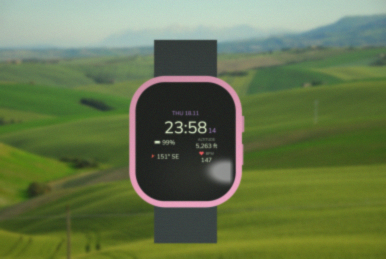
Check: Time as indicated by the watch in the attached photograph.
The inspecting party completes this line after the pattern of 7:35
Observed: 23:58
